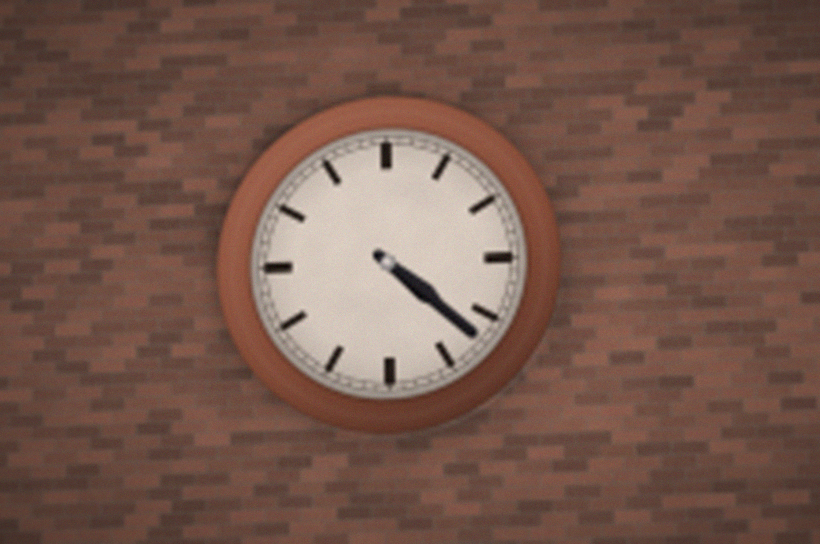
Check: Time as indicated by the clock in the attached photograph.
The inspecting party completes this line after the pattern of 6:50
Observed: 4:22
